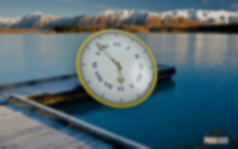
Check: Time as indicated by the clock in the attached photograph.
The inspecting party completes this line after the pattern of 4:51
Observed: 5:53
